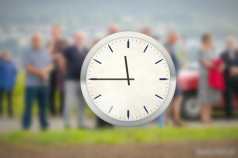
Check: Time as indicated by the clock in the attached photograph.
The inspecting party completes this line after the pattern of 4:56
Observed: 11:45
